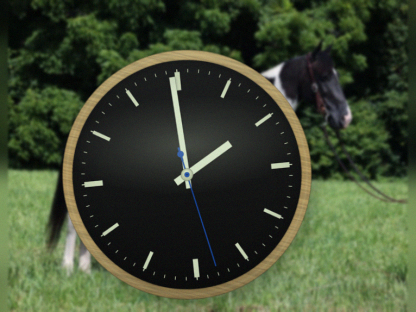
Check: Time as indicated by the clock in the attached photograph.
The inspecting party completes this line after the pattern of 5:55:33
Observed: 1:59:28
